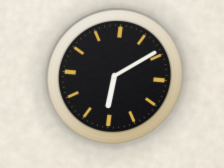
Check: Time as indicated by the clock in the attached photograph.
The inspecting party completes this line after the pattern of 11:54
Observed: 6:09
